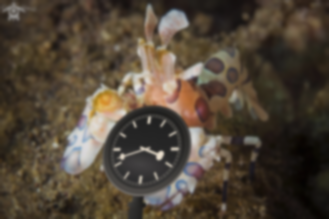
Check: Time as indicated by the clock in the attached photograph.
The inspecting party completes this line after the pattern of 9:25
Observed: 3:42
